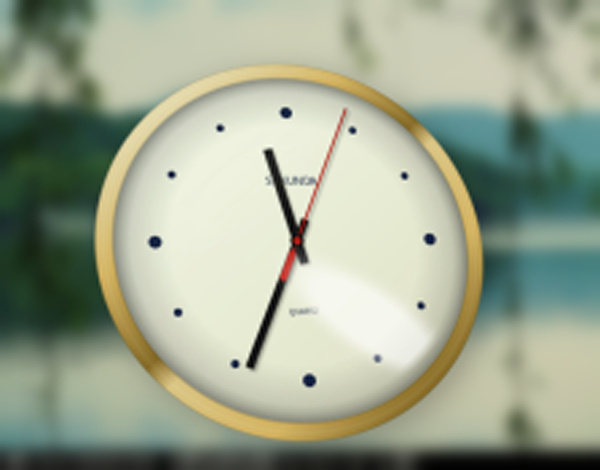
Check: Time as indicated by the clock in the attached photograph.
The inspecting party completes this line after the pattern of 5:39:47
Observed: 11:34:04
